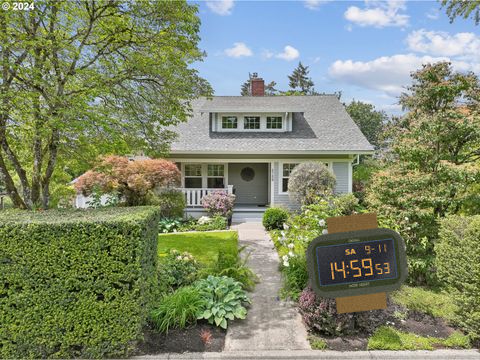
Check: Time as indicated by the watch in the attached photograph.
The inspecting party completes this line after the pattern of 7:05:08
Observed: 14:59:53
